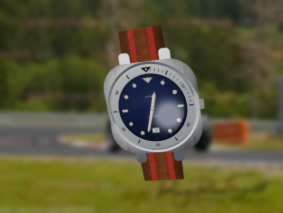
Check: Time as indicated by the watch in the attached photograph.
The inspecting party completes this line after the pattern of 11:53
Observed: 12:33
